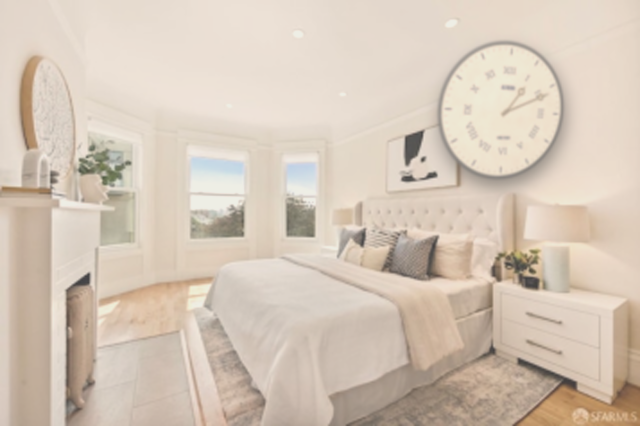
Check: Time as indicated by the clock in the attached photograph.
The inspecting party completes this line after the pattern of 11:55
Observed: 1:11
